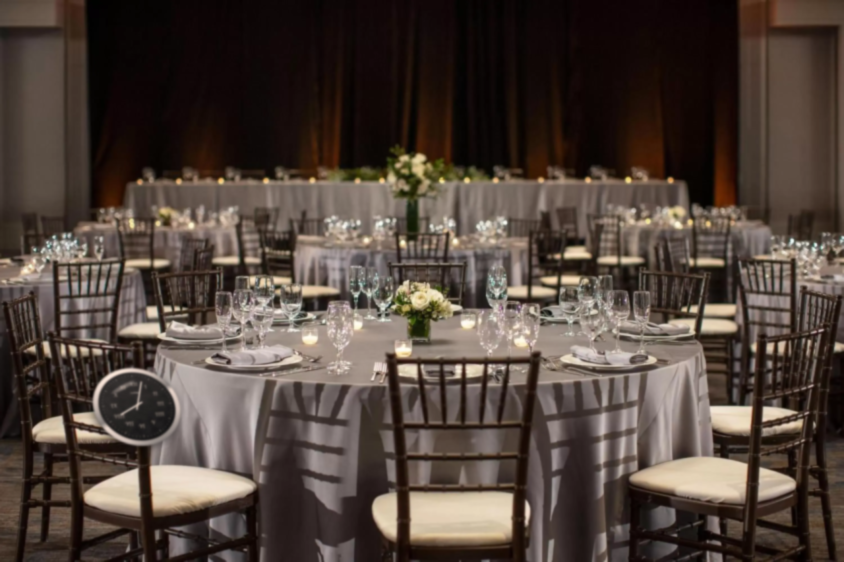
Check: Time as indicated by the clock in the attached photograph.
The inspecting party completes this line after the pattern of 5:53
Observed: 8:03
